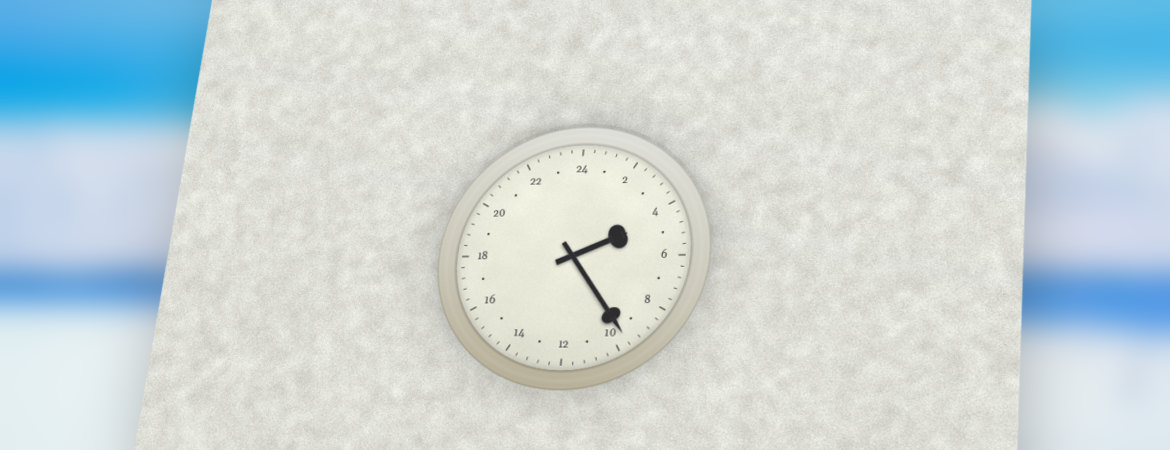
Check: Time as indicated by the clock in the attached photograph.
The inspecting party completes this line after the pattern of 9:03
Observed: 4:24
